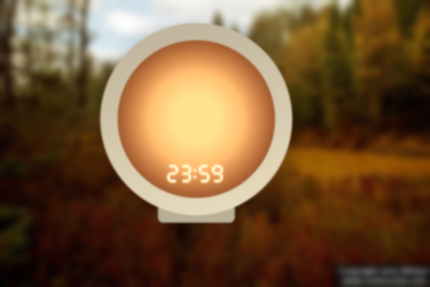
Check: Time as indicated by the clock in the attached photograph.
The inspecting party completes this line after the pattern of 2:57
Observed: 23:59
